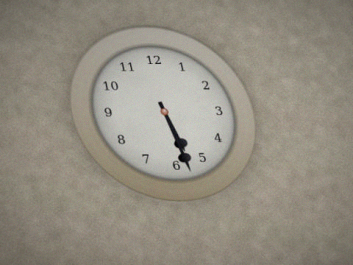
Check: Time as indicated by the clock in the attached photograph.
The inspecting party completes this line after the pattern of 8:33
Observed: 5:28
